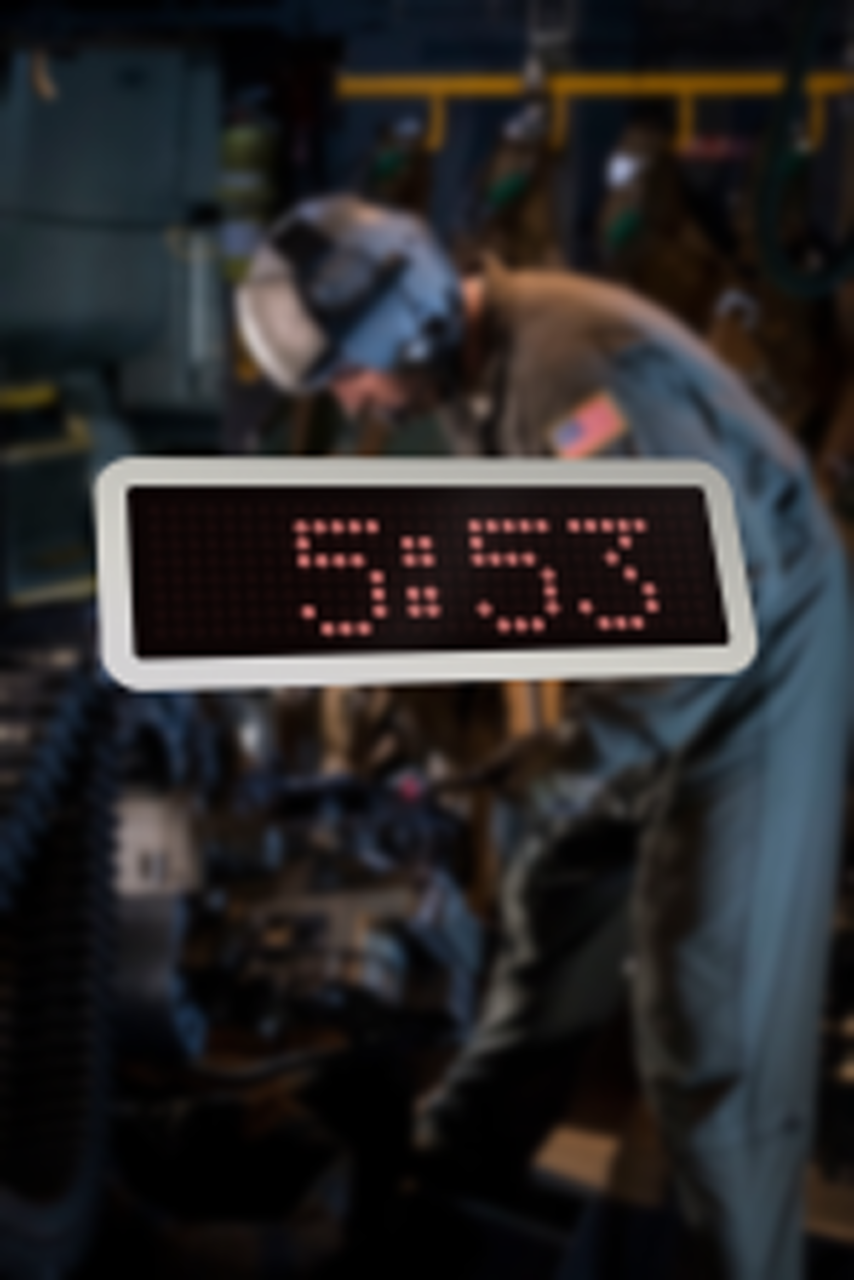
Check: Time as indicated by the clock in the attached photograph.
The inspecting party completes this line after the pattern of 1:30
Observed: 5:53
